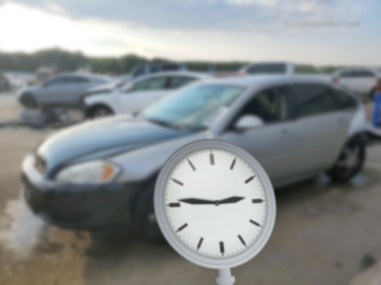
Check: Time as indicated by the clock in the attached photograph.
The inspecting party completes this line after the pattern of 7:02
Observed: 2:46
